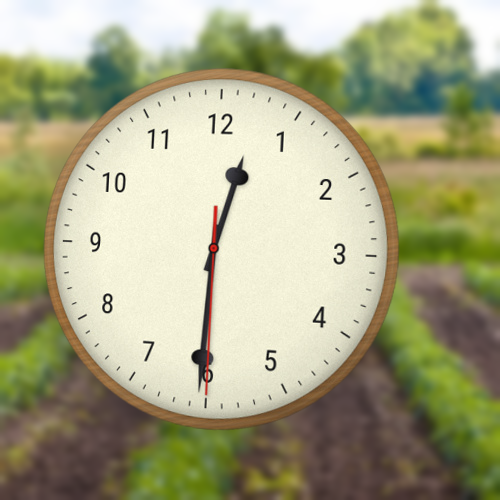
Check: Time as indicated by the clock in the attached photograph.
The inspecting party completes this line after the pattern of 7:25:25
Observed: 12:30:30
